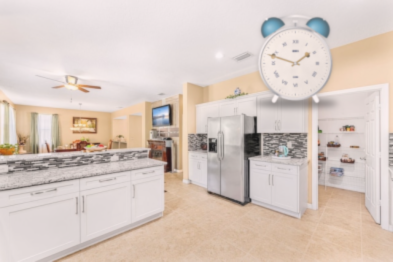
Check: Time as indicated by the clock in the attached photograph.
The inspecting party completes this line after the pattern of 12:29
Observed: 1:48
